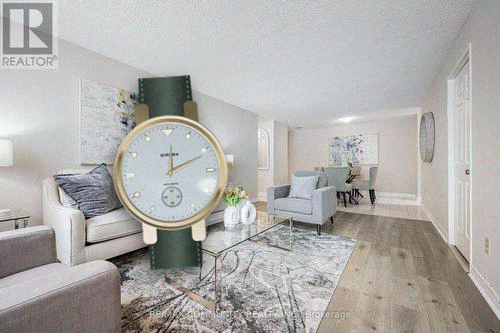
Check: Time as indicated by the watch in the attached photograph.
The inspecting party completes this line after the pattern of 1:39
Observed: 12:11
